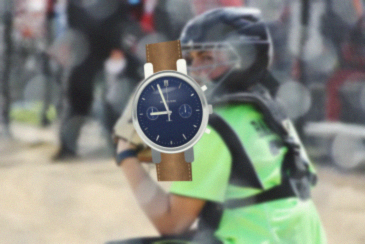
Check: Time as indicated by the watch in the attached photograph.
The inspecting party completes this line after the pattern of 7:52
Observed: 8:57
